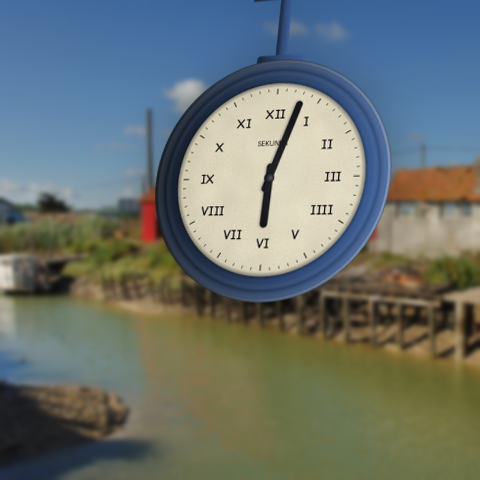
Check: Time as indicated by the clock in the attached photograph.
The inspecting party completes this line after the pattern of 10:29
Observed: 6:03
